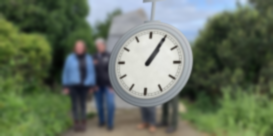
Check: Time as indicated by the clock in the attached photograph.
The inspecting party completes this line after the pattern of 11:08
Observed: 1:05
